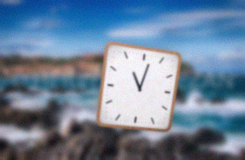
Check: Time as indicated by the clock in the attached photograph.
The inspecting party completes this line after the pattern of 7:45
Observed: 11:02
